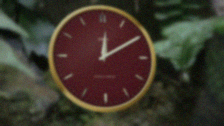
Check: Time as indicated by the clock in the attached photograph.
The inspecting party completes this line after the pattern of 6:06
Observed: 12:10
